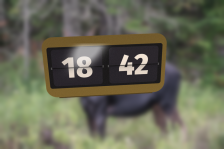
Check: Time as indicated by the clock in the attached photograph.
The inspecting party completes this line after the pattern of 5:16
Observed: 18:42
